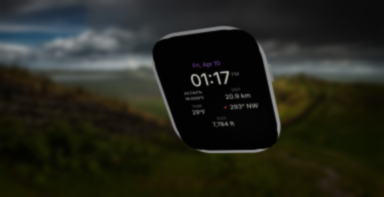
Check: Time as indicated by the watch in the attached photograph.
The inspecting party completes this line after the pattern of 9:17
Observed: 1:17
